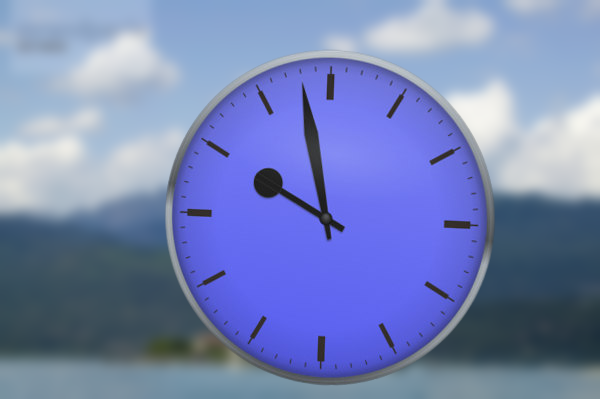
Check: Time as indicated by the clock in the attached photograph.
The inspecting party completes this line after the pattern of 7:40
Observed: 9:58
